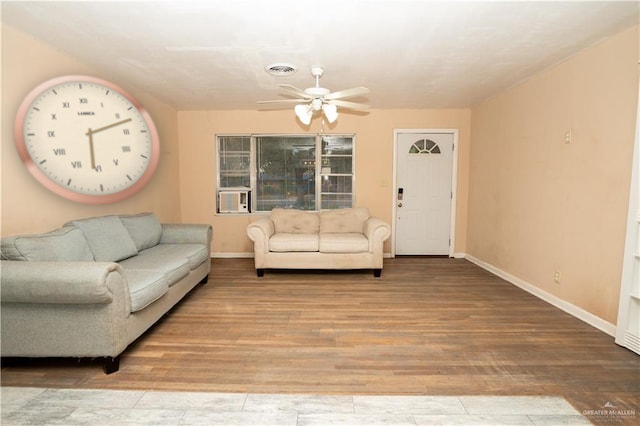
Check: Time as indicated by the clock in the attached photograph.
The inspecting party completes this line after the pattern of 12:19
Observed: 6:12
